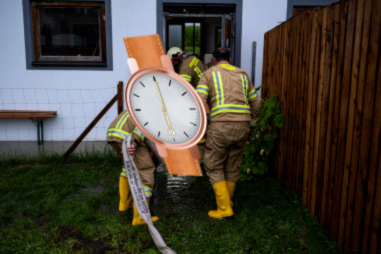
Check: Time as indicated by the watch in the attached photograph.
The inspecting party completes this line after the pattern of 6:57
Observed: 6:00
